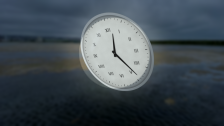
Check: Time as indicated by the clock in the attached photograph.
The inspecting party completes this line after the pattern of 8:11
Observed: 12:24
